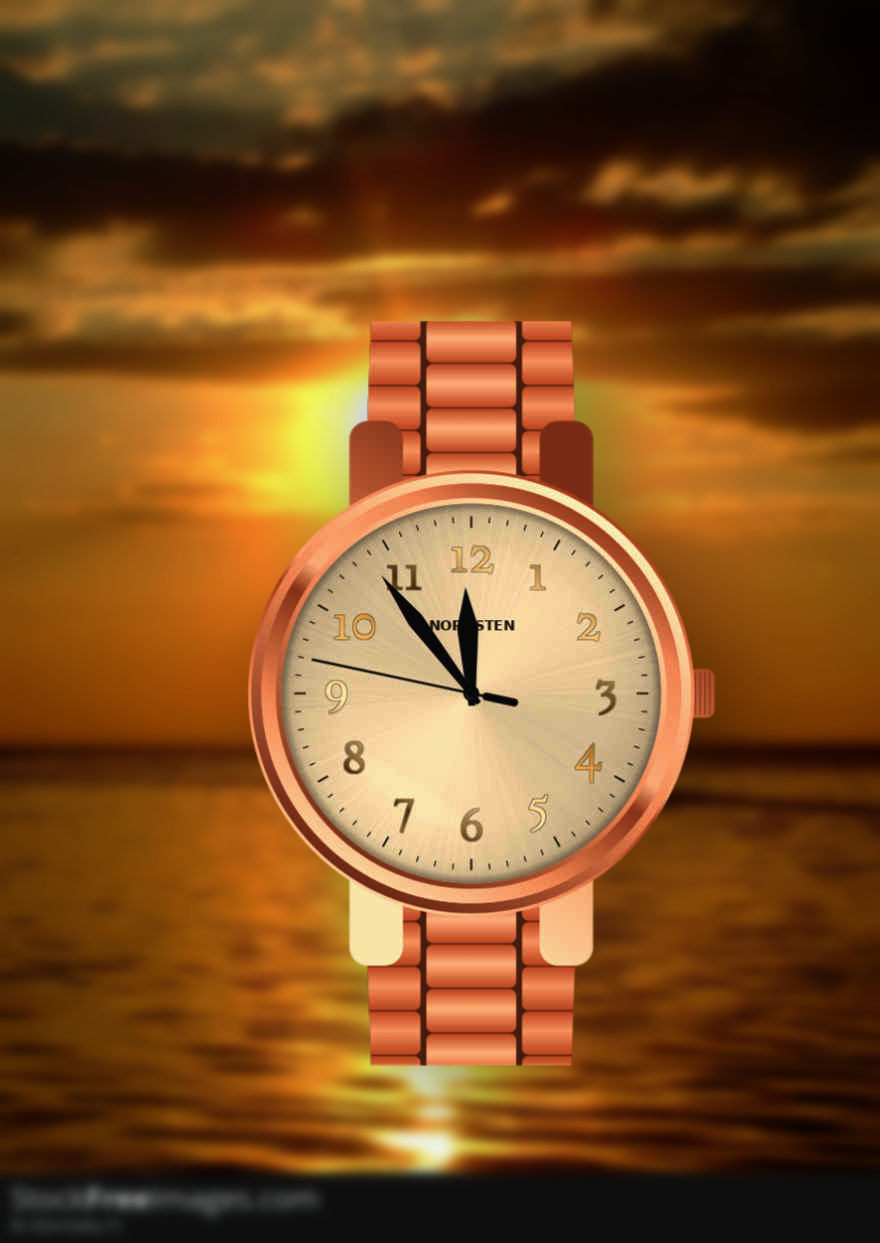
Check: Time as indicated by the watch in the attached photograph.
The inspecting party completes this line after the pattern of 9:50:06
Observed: 11:53:47
